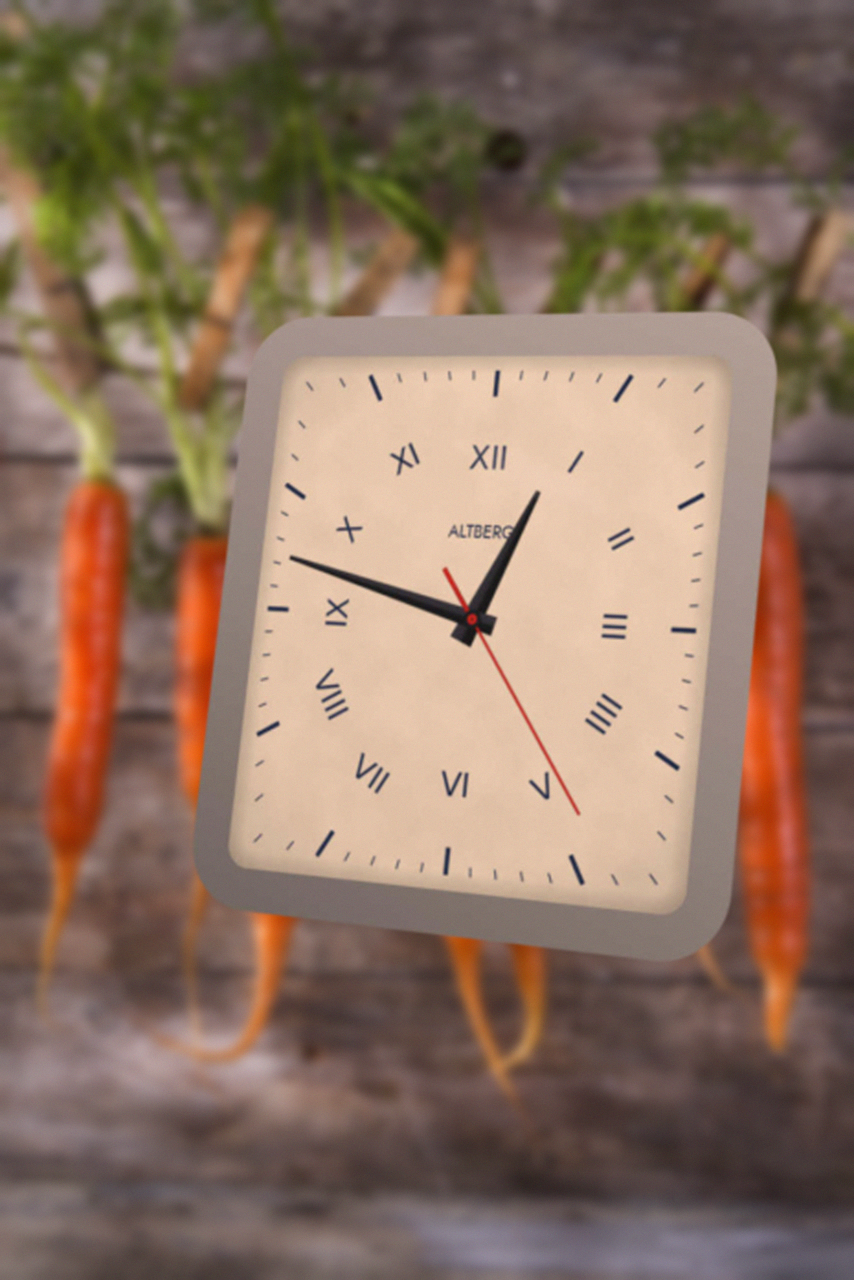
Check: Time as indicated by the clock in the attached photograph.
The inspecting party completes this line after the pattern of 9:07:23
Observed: 12:47:24
